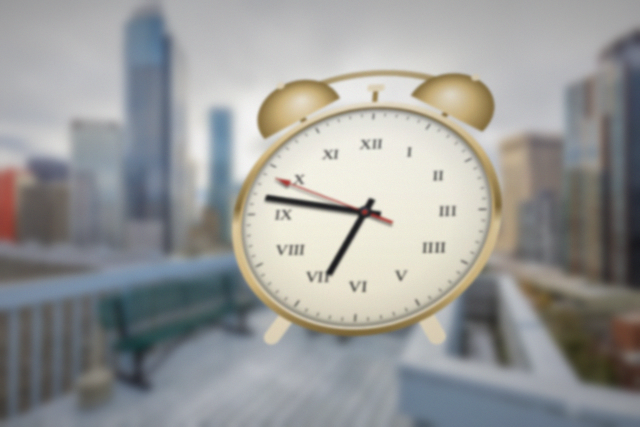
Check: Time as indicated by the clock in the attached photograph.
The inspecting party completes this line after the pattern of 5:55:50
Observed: 6:46:49
